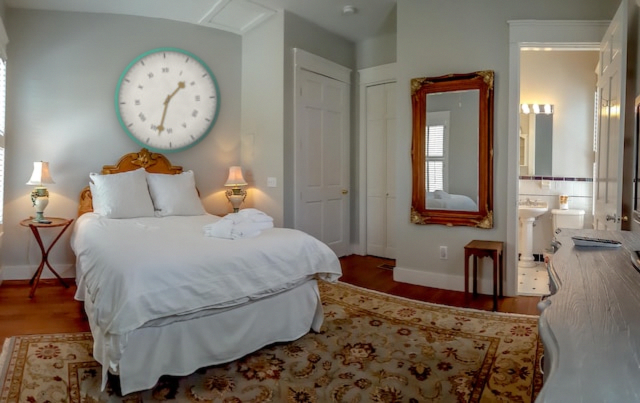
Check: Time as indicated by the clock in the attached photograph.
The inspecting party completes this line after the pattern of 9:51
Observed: 1:33
